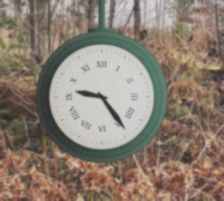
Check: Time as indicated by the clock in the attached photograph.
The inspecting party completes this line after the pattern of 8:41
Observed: 9:24
